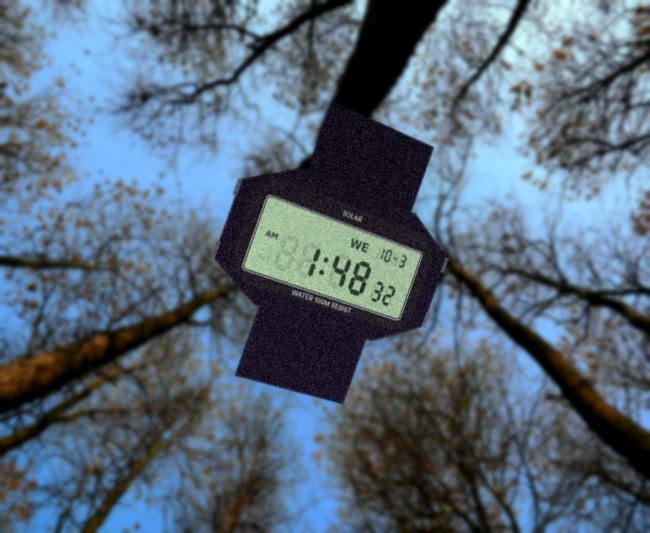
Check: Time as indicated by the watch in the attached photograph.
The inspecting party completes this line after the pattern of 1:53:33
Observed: 1:48:32
